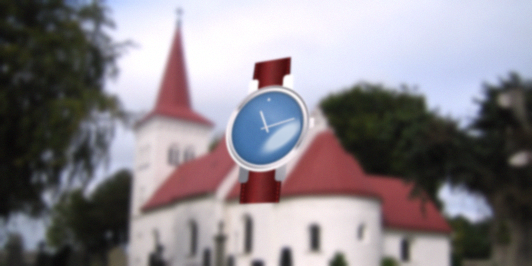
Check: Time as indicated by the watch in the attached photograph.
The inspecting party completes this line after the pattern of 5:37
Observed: 11:13
